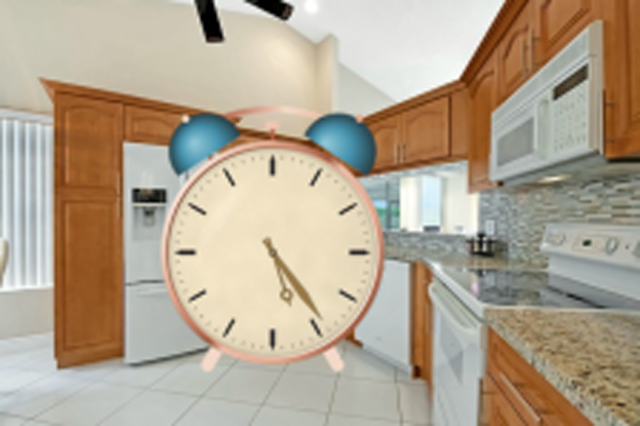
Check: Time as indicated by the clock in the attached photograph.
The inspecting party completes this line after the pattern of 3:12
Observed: 5:24
